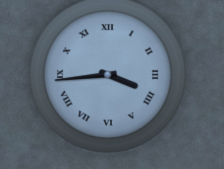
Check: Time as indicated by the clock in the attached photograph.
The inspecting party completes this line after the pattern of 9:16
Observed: 3:44
